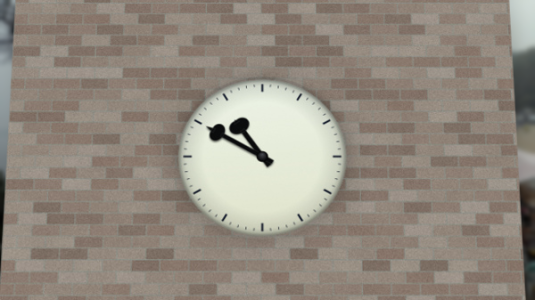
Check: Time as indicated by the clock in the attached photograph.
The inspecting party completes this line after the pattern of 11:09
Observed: 10:50
